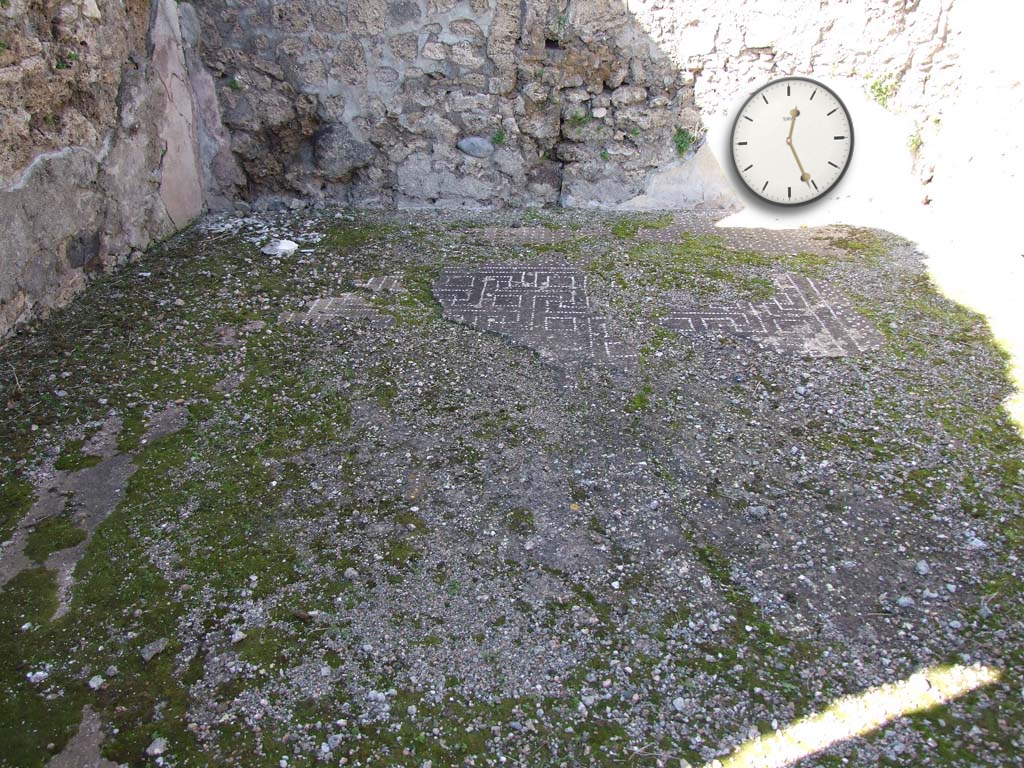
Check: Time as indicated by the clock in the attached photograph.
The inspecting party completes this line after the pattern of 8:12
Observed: 12:26
